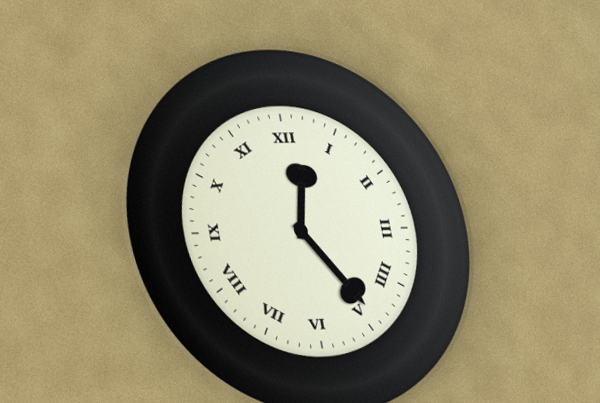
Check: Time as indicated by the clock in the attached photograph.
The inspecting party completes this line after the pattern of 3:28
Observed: 12:24
